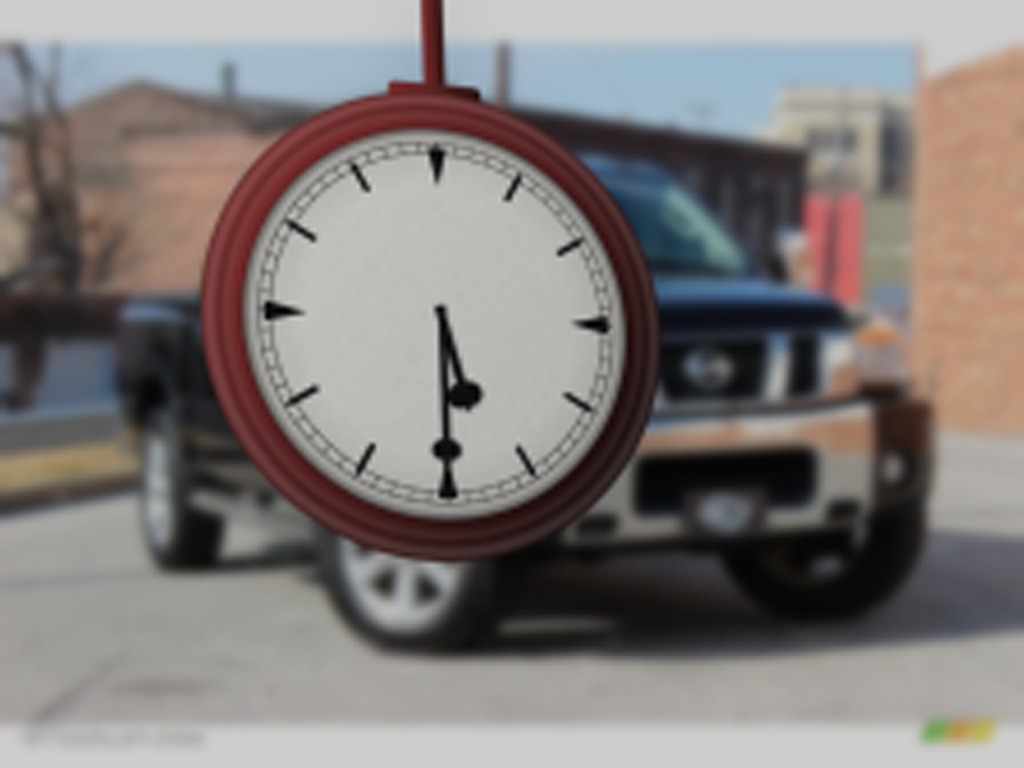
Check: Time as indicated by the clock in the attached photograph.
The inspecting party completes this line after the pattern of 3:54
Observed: 5:30
